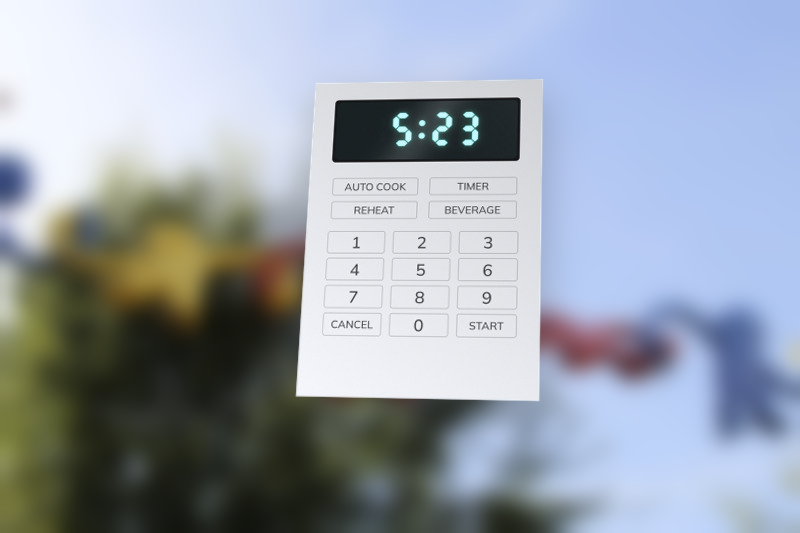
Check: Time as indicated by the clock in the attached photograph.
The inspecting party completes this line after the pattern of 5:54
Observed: 5:23
